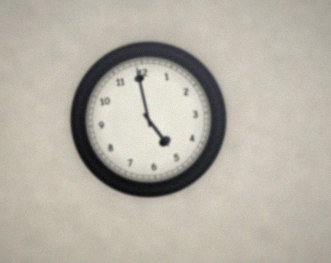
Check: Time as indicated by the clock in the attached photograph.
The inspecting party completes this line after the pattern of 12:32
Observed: 4:59
